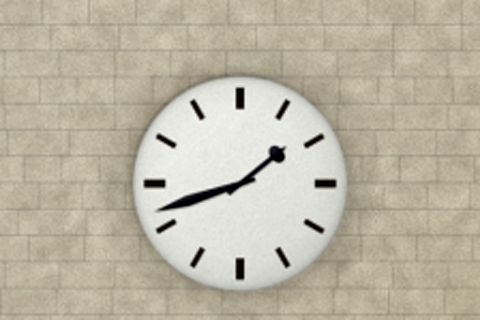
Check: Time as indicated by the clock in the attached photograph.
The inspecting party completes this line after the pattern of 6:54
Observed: 1:42
